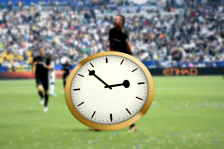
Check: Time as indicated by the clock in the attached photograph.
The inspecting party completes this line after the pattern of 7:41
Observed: 2:53
